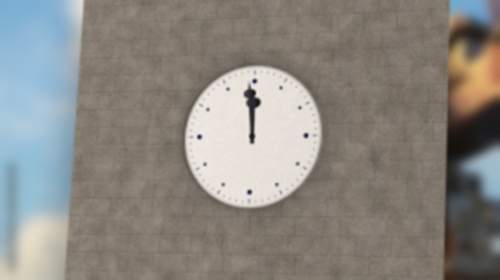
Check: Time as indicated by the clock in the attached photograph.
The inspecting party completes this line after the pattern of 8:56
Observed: 11:59
